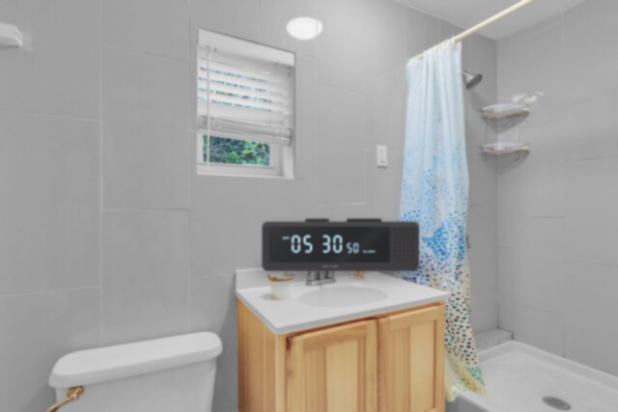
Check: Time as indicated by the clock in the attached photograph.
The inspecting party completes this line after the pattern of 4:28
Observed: 5:30
